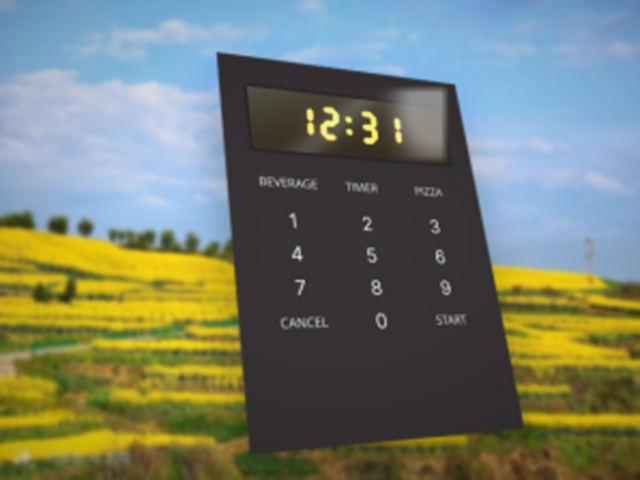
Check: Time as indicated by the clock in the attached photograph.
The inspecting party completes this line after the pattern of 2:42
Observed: 12:31
